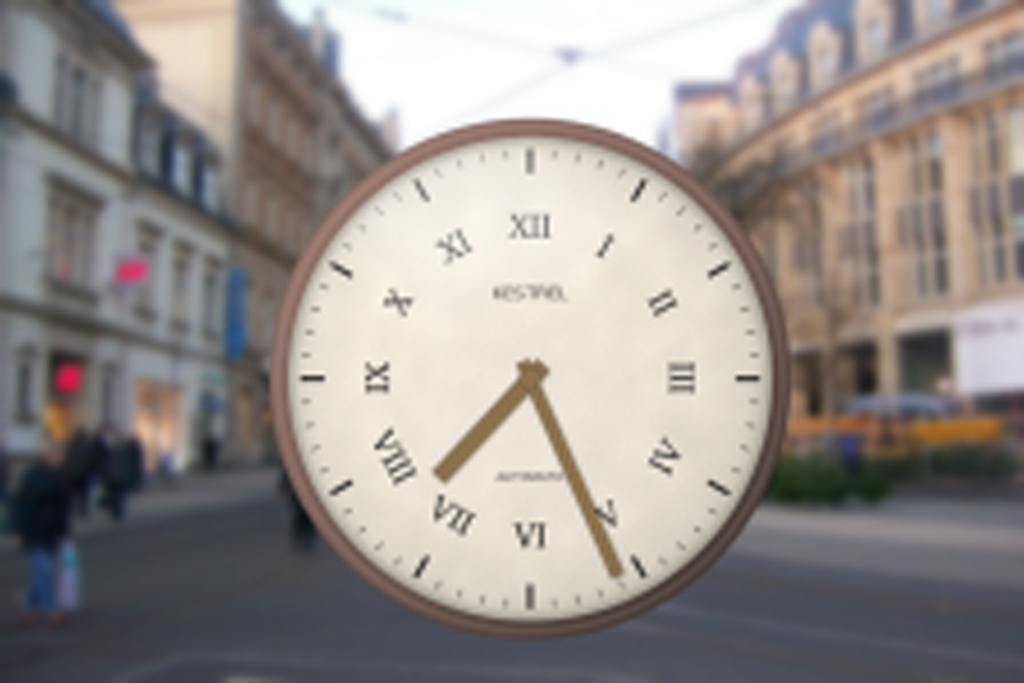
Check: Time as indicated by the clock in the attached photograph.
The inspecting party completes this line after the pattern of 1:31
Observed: 7:26
